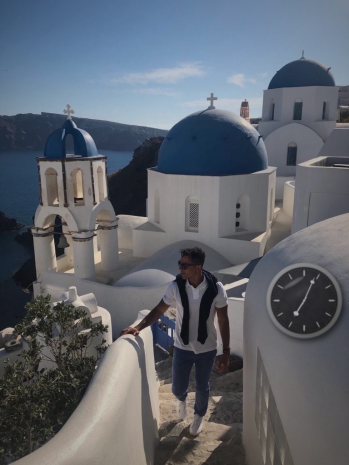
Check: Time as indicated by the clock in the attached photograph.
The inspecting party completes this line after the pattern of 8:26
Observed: 7:04
